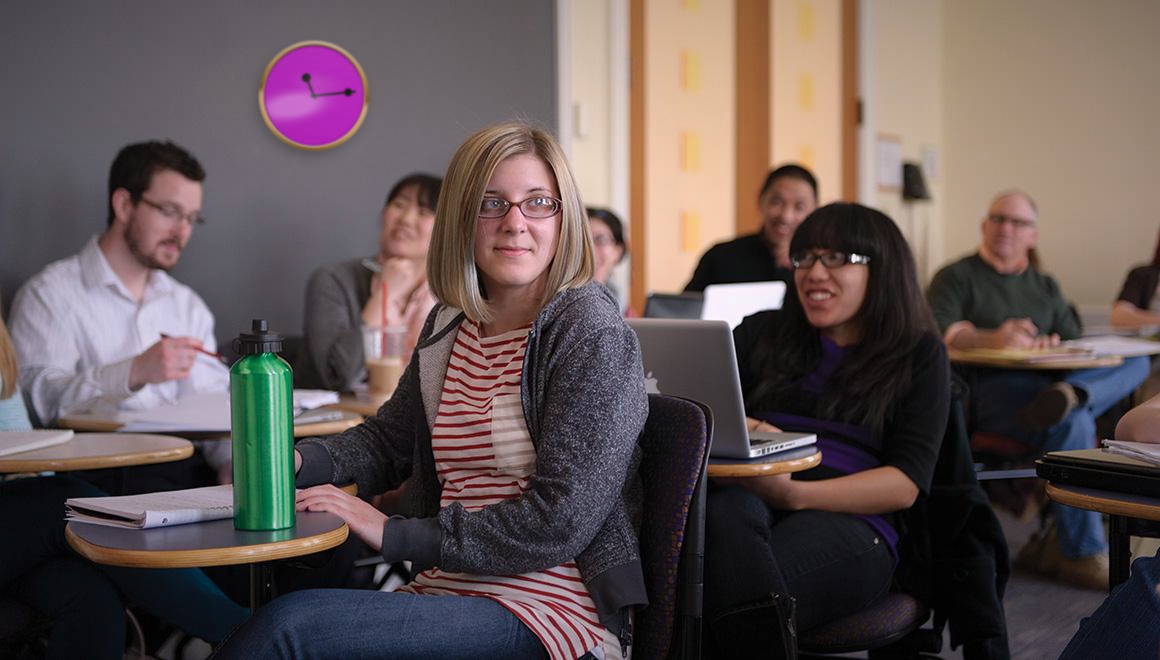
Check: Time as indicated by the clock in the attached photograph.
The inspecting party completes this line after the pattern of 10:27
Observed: 11:14
